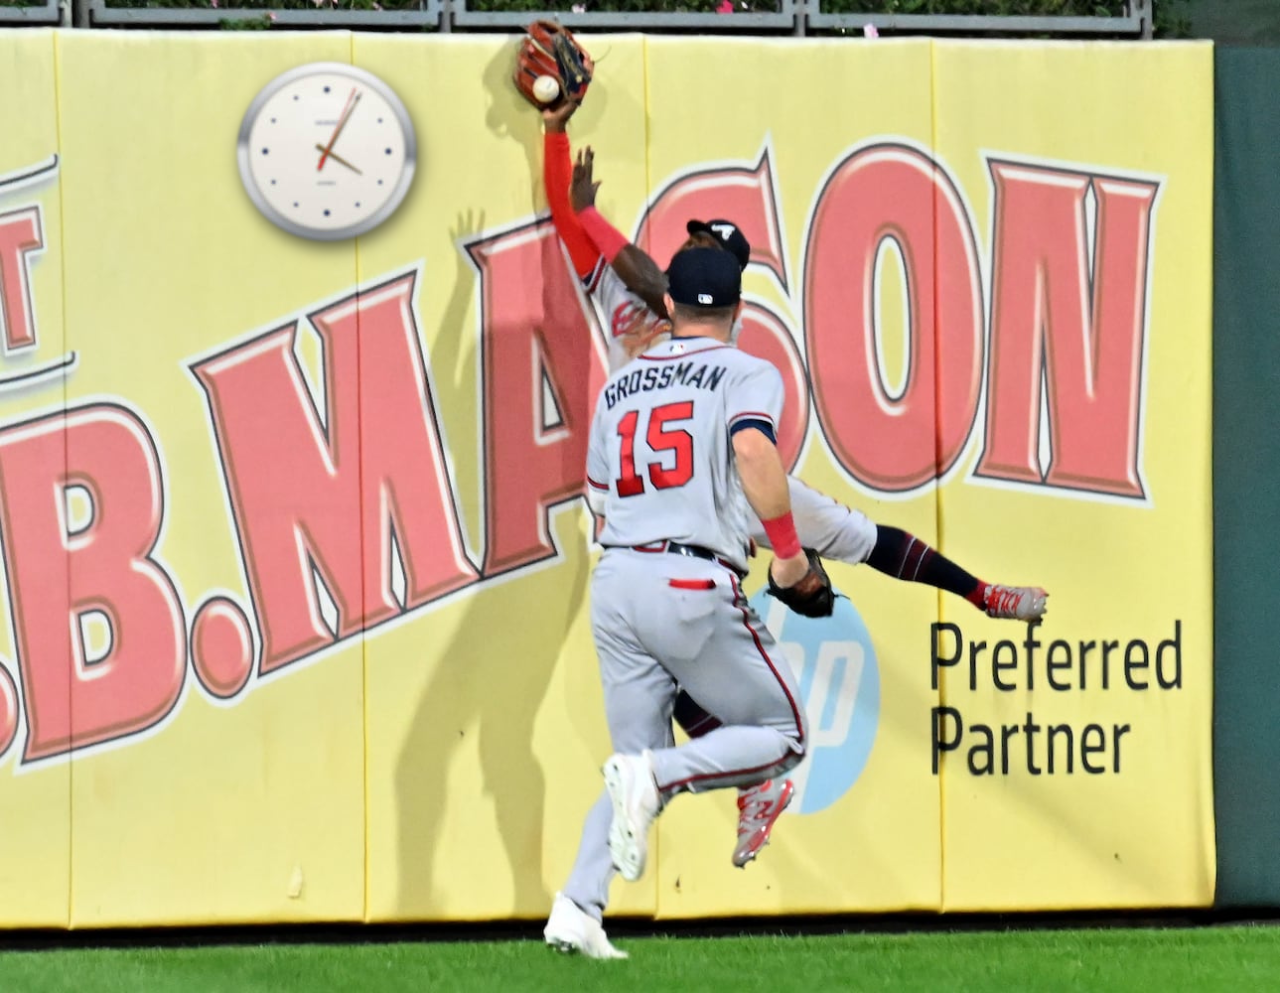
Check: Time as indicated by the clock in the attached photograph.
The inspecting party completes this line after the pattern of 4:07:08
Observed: 4:05:04
